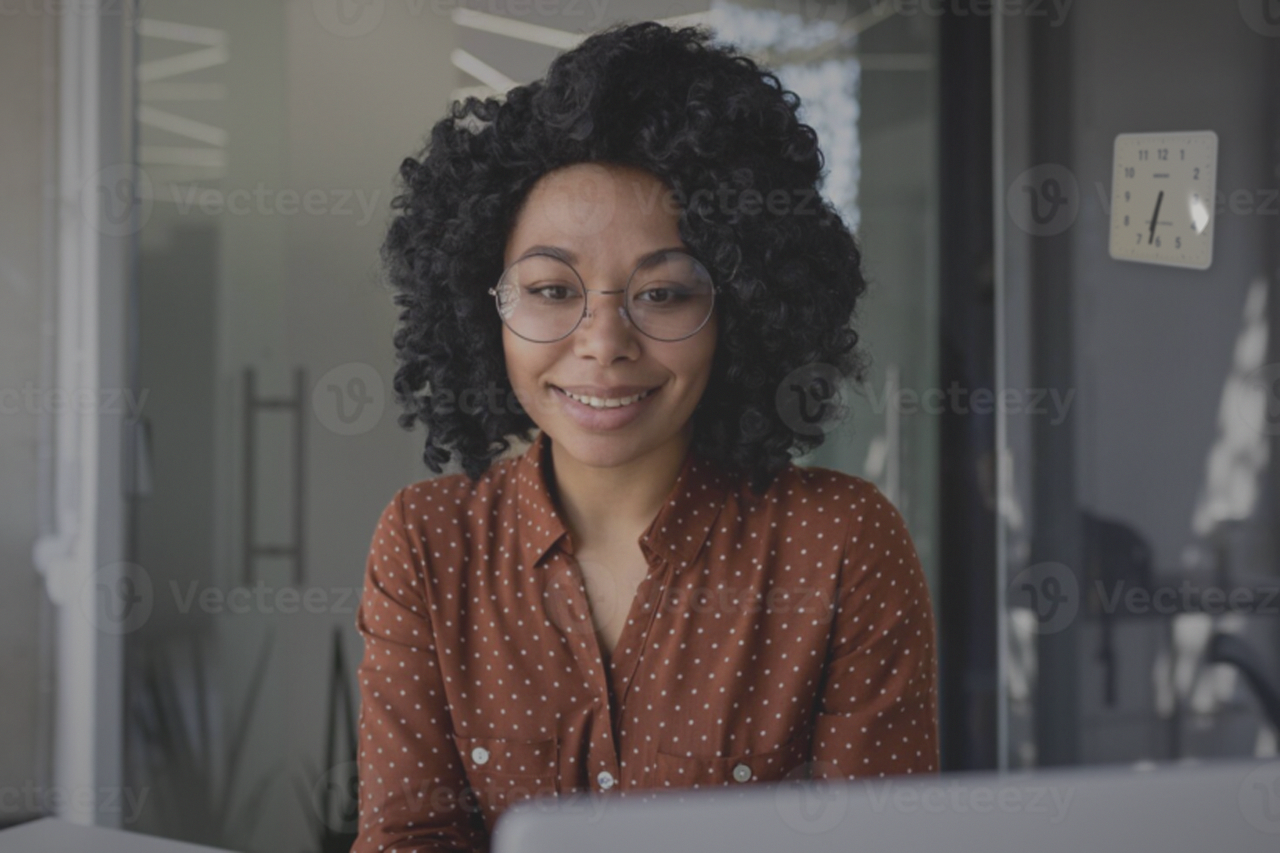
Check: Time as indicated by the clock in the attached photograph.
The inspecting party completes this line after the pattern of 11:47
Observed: 6:32
